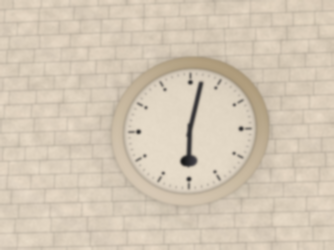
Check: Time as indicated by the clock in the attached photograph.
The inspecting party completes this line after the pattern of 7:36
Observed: 6:02
